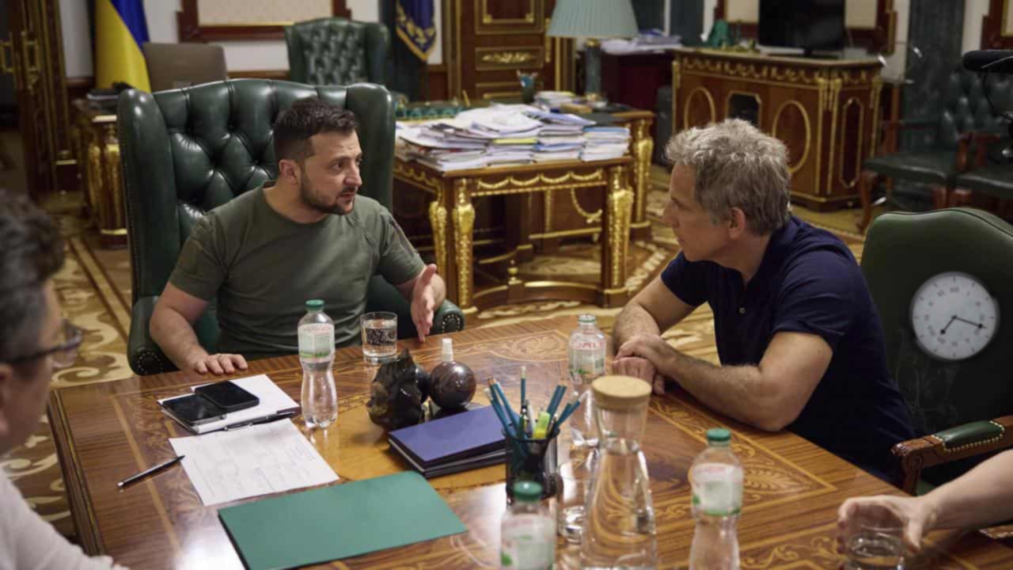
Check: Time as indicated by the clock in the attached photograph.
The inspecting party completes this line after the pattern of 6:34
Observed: 7:18
